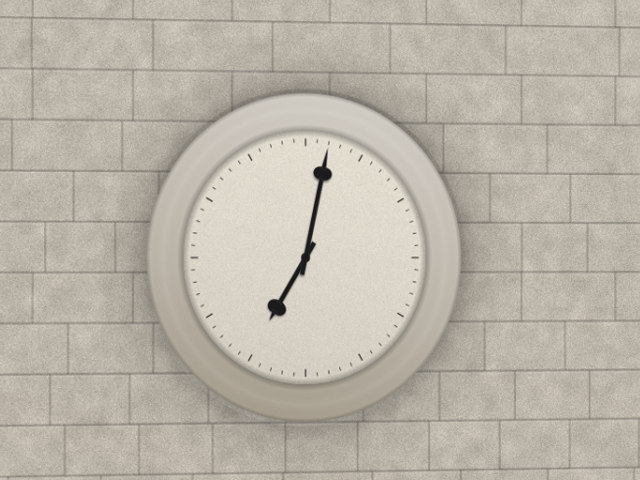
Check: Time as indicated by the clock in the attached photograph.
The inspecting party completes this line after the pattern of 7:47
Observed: 7:02
